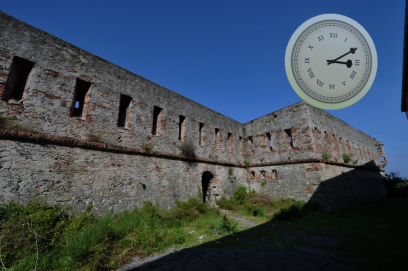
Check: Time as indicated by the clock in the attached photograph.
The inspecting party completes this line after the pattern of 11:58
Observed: 3:10
